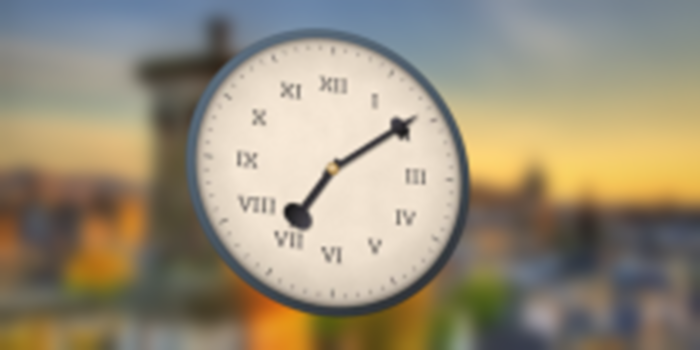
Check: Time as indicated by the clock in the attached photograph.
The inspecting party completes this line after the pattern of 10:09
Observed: 7:09
